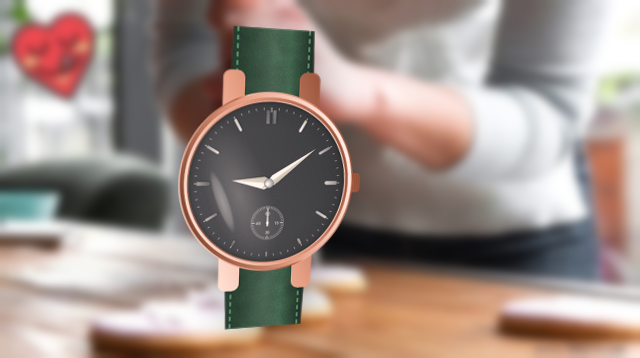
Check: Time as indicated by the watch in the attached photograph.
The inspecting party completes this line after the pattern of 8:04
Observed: 9:09
